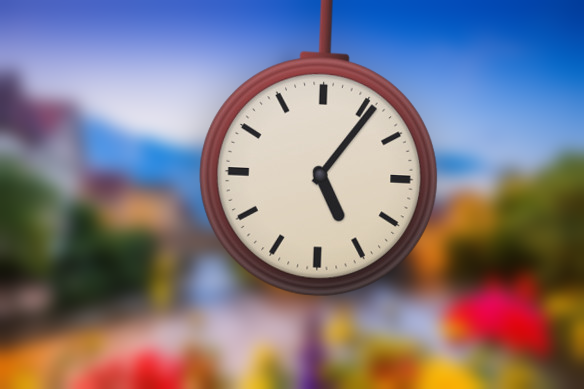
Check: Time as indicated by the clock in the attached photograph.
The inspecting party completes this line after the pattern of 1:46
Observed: 5:06
